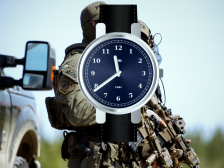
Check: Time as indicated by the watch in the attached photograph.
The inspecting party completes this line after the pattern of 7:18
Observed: 11:39
